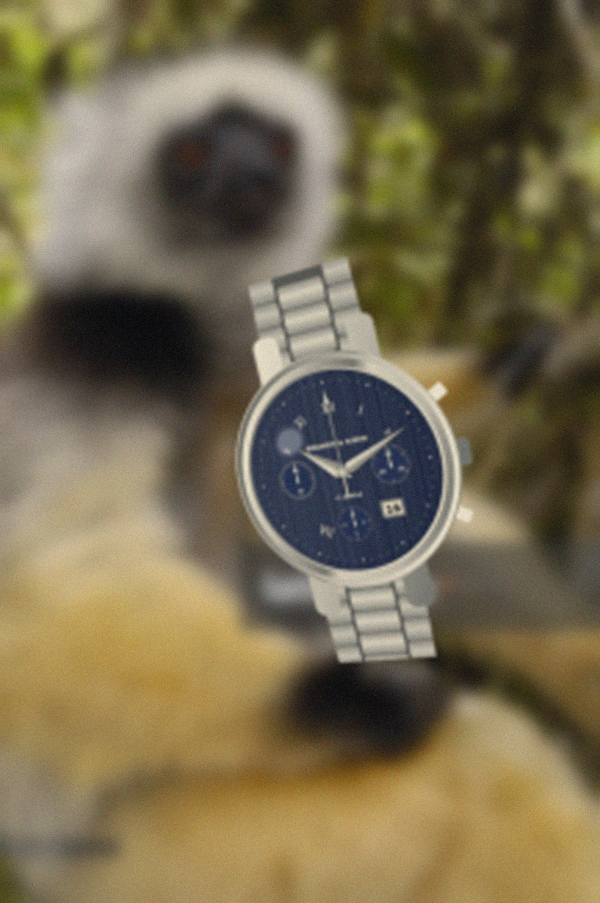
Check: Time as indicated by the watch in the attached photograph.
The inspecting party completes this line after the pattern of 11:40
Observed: 10:11
